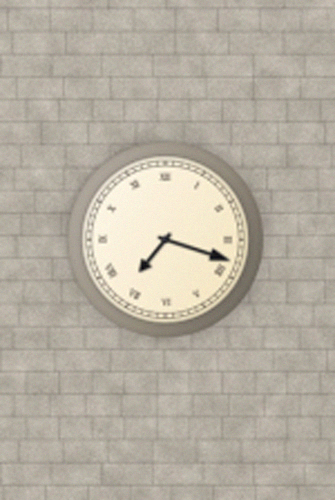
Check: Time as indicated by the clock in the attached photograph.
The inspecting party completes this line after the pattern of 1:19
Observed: 7:18
